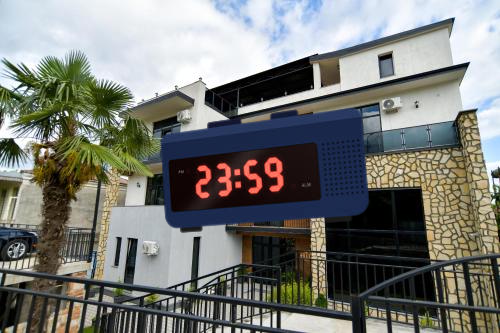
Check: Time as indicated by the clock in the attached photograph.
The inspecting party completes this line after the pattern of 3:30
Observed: 23:59
